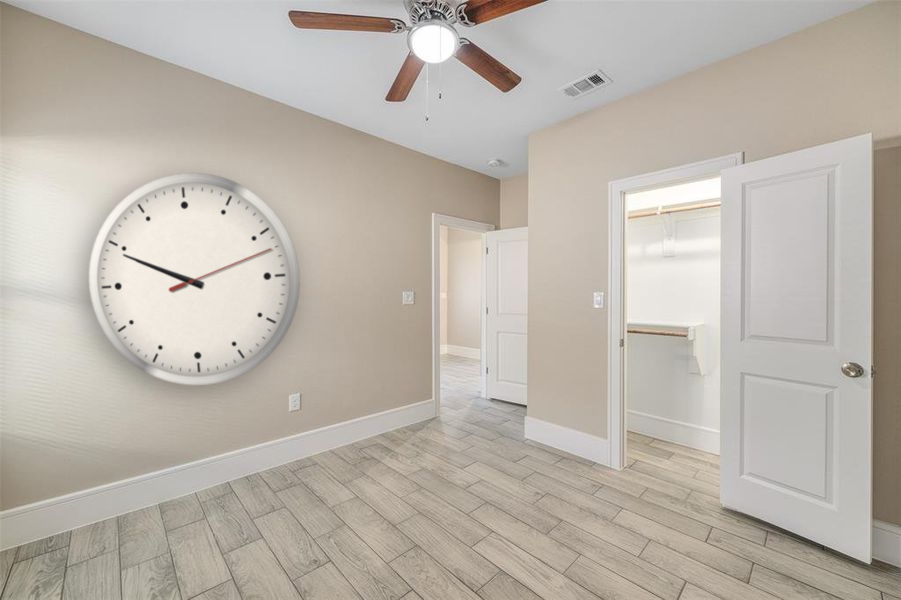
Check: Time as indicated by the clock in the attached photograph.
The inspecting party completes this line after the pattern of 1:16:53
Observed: 9:49:12
